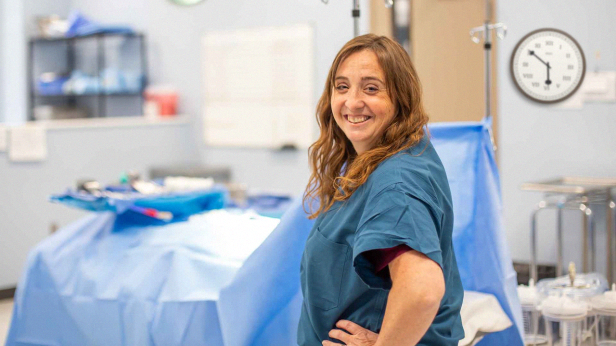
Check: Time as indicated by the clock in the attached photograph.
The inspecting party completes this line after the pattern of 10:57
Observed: 5:51
